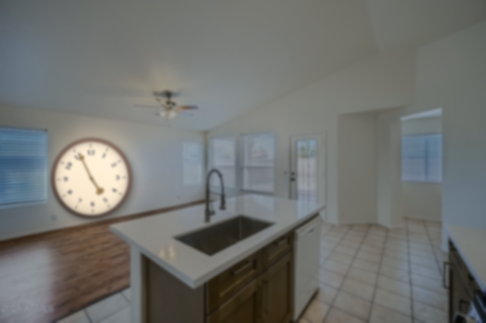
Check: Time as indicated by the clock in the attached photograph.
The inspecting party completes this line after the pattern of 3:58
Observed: 4:56
